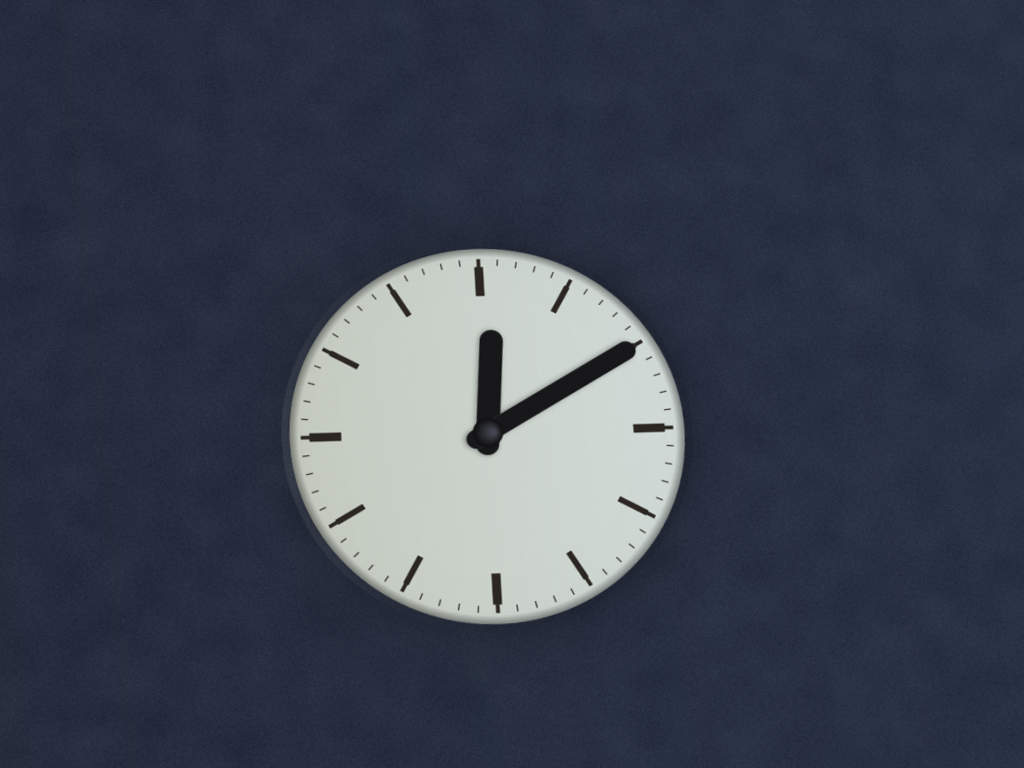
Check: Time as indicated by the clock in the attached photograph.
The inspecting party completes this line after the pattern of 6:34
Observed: 12:10
